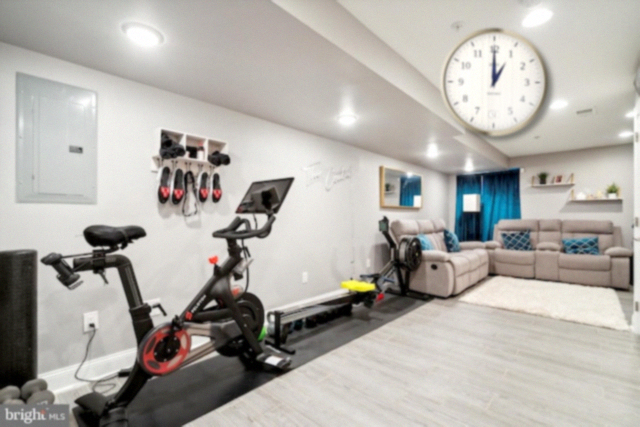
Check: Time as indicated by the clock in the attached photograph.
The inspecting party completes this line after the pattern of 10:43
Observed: 1:00
